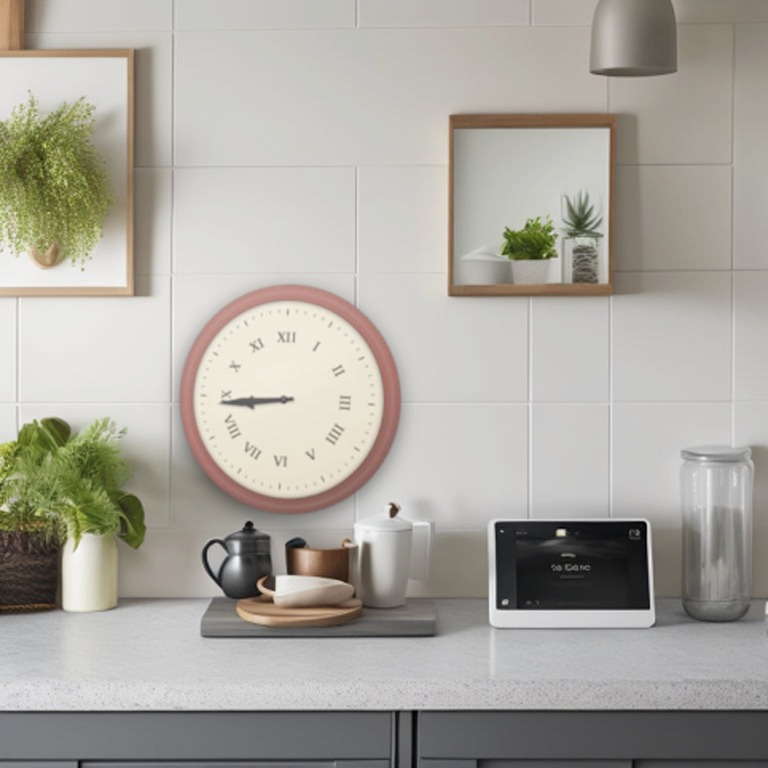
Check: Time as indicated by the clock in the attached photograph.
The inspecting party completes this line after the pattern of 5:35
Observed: 8:44
